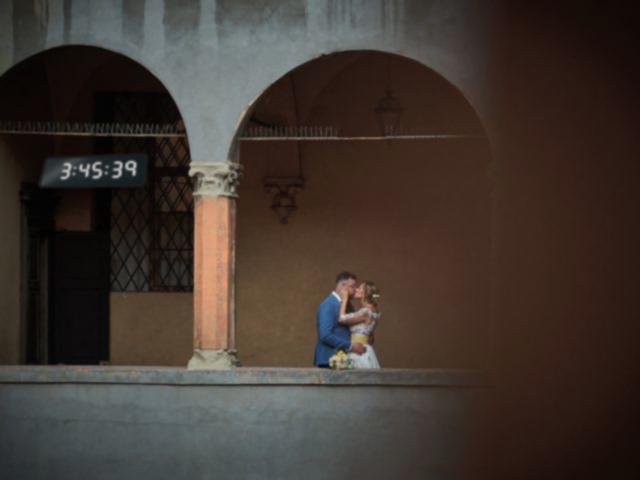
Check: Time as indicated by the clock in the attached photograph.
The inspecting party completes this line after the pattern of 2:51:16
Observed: 3:45:39
